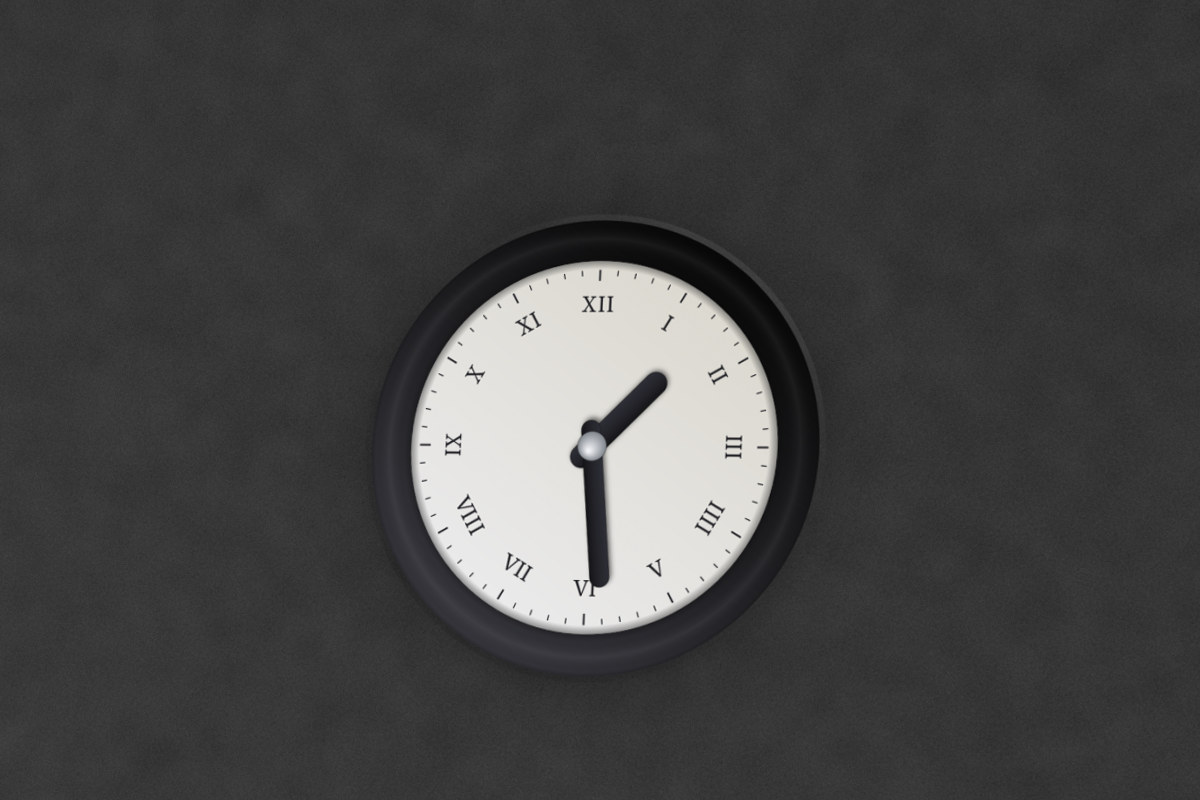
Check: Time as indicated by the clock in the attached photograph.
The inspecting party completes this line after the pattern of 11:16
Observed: 1:29
